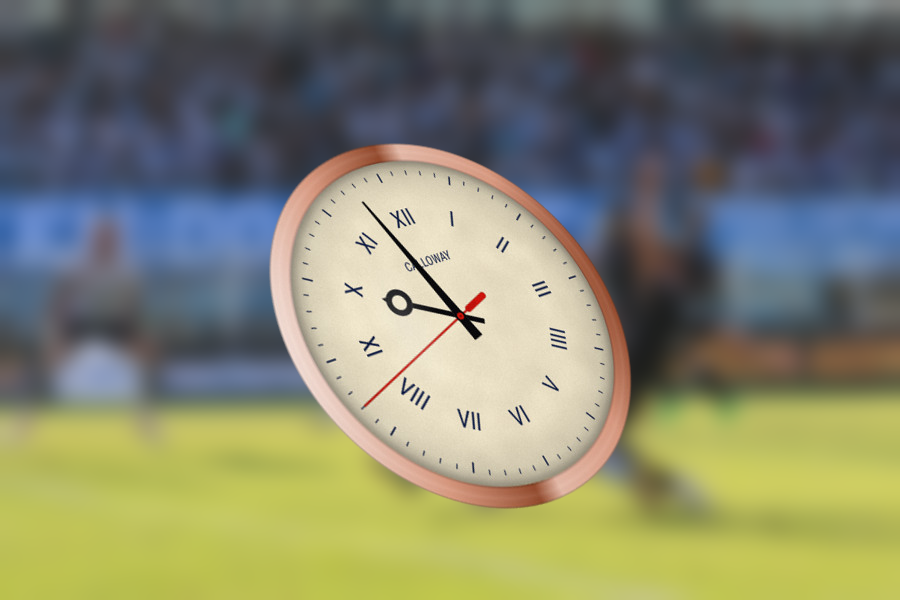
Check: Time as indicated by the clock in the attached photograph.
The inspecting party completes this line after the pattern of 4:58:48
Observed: 9:57:42
